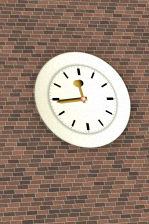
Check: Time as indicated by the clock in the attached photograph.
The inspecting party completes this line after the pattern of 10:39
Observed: 11:44
